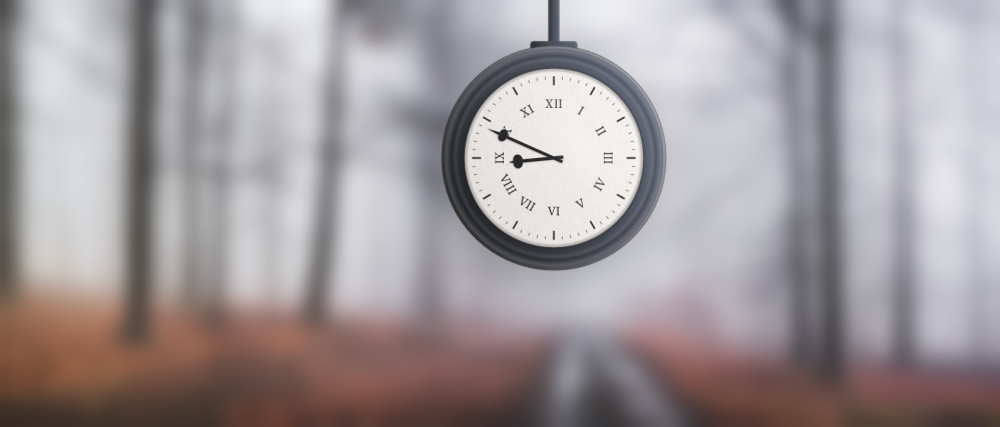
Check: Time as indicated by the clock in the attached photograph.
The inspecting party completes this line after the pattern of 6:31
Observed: 8:49
